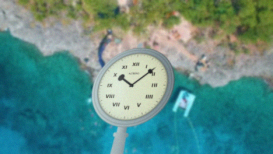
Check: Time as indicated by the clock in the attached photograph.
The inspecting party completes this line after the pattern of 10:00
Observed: 10:08
